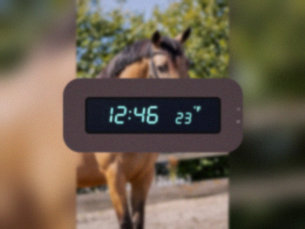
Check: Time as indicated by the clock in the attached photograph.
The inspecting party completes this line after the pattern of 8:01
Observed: 12:46
